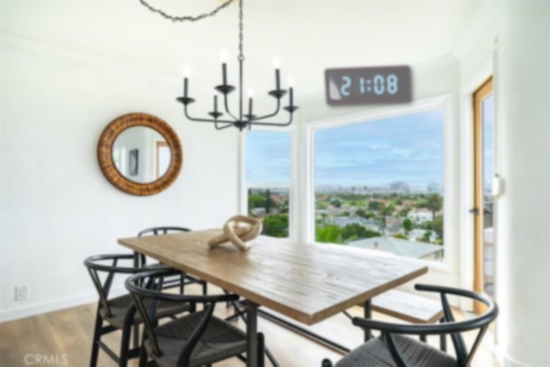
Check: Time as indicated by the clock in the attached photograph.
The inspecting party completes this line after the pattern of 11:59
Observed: 21:08
